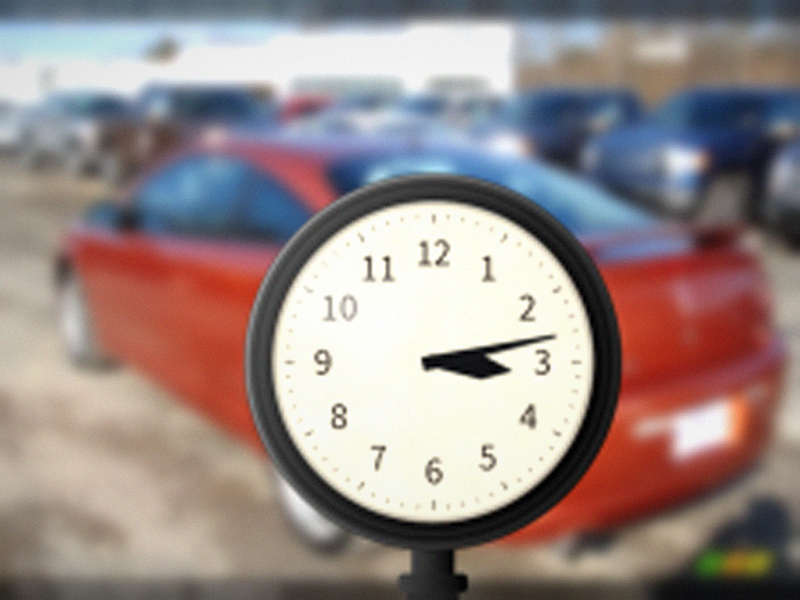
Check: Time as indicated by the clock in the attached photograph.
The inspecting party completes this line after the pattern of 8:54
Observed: 3:13
